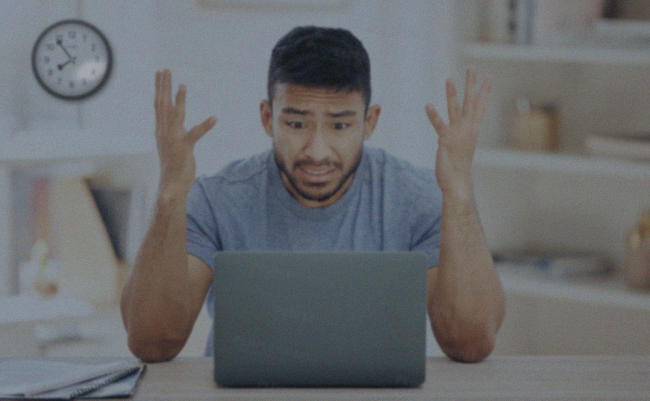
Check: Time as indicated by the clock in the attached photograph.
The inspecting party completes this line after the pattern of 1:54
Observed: 7:54
